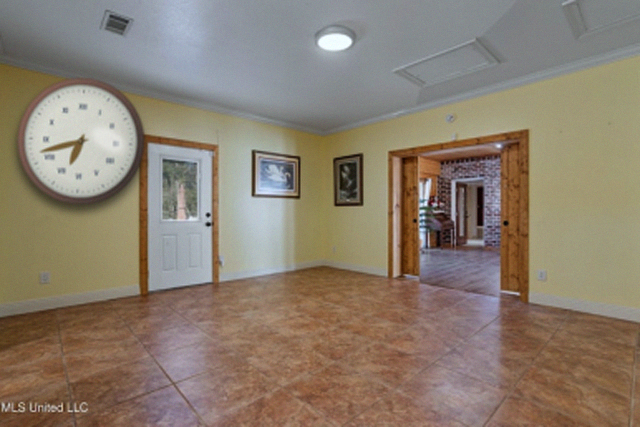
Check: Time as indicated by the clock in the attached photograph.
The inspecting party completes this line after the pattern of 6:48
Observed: 6:42
